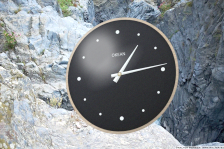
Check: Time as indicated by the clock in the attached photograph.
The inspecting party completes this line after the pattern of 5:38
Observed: 1:14
